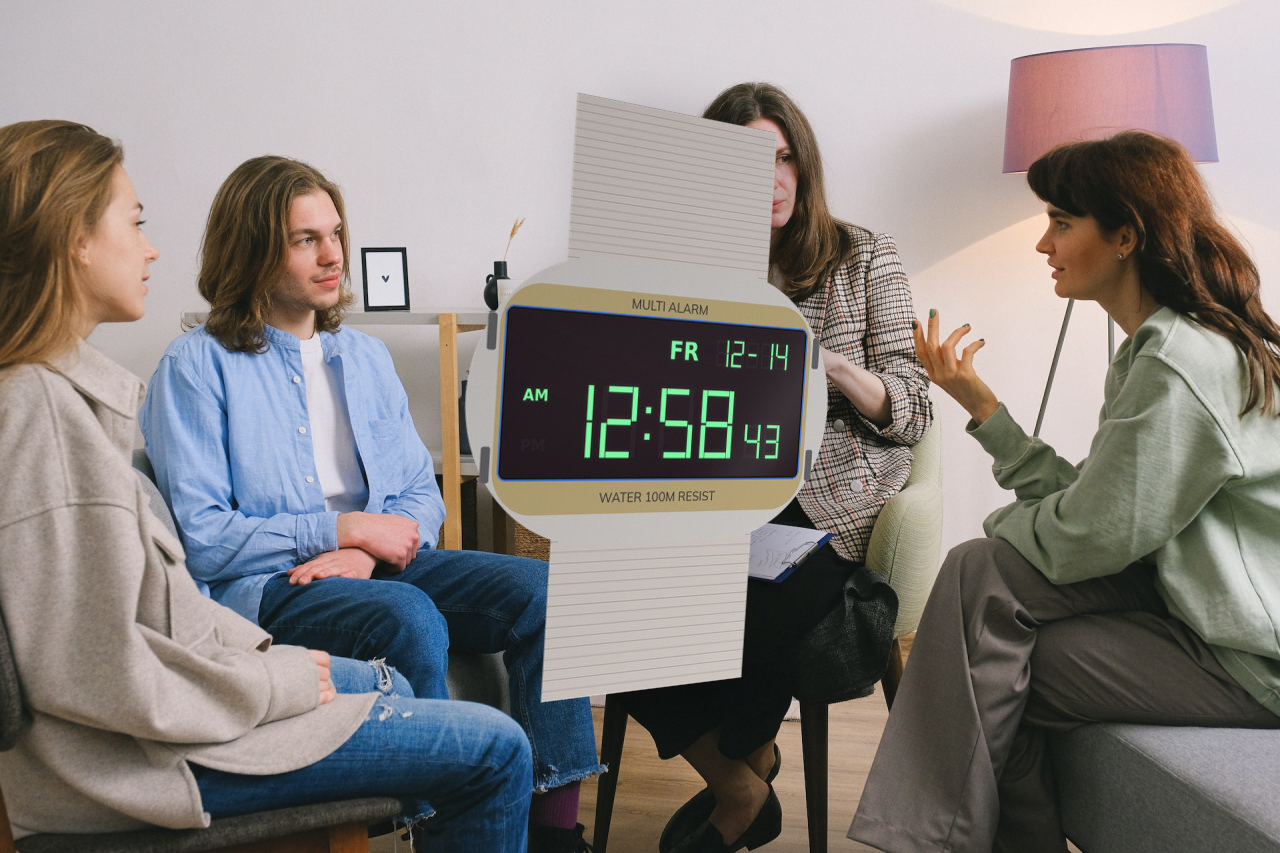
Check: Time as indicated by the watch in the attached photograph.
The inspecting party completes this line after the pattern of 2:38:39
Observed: 12:58:43
